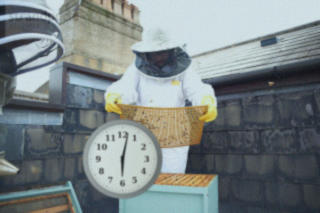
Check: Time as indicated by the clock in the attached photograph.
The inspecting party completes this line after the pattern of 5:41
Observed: 6:02
